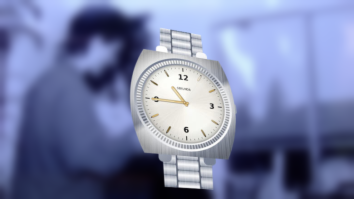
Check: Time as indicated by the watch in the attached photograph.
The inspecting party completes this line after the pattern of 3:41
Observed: 10:45
